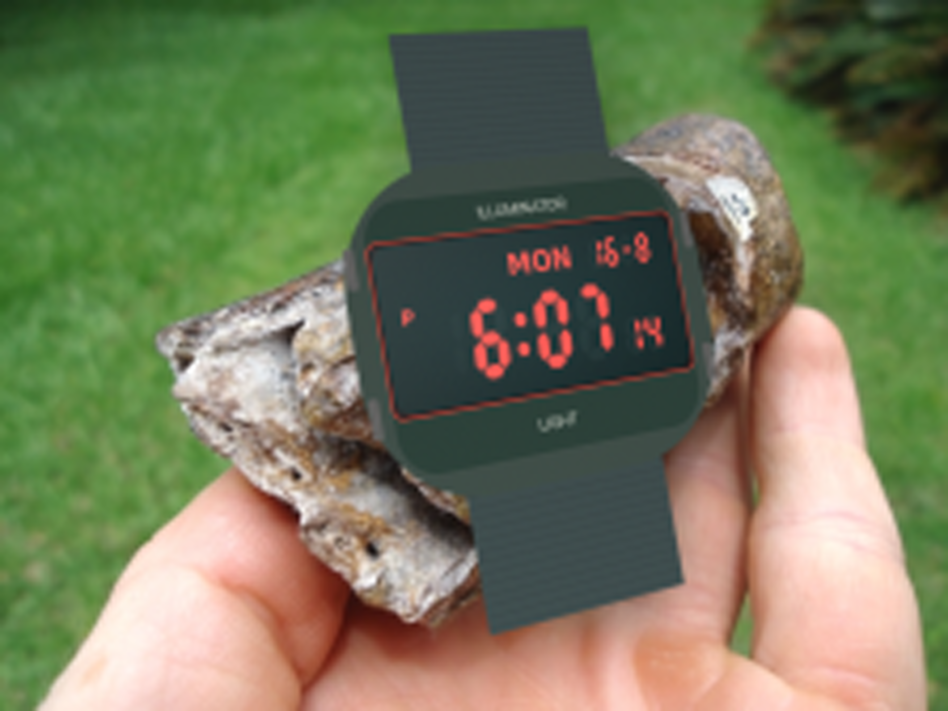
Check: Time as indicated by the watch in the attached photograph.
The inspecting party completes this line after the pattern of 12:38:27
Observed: 6:07:14
